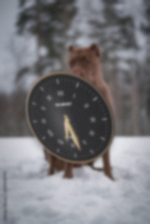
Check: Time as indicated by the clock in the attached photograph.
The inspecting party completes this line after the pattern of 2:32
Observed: 6:28
